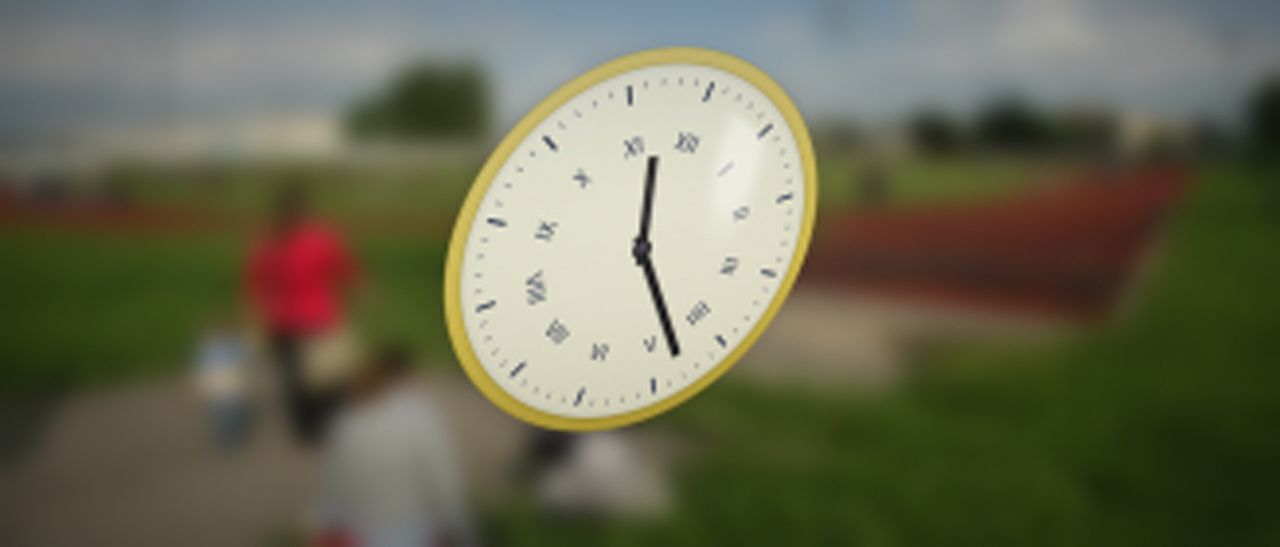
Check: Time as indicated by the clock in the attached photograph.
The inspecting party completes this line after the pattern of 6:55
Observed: 11:23
